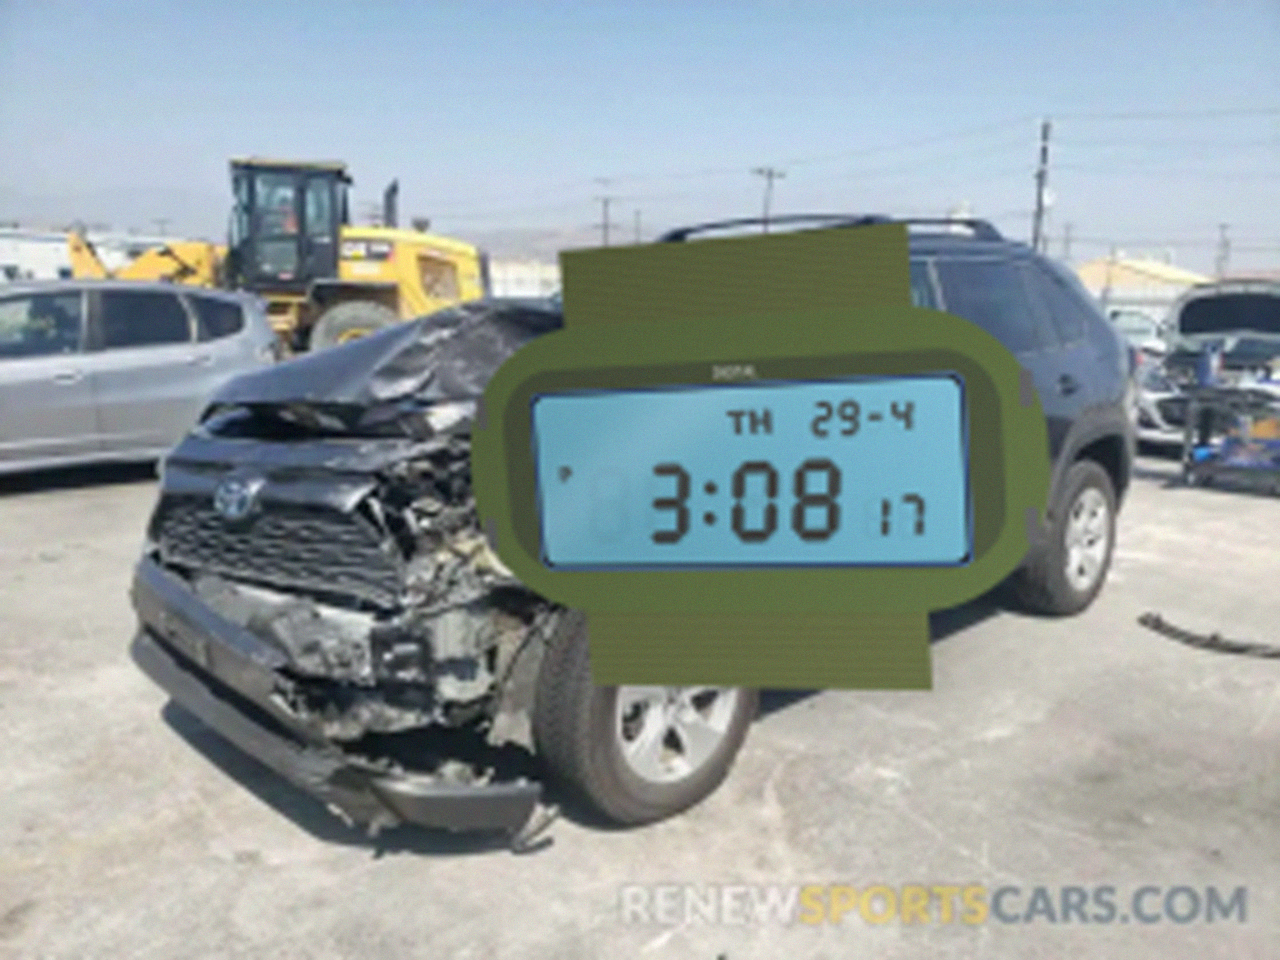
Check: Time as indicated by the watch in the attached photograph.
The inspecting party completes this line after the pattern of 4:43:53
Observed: 3:08:17
